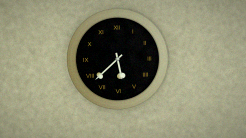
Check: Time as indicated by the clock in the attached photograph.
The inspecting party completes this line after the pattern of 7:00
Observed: 5:38
